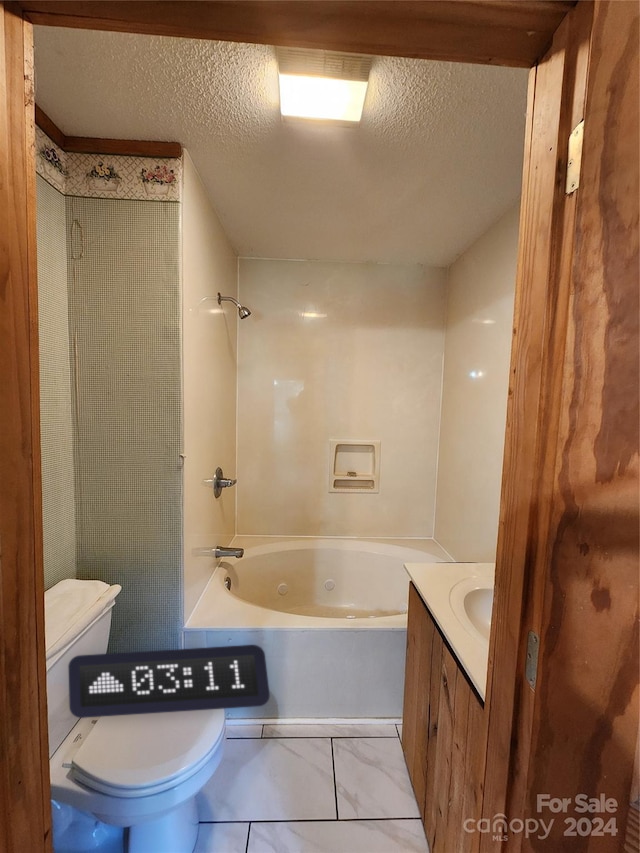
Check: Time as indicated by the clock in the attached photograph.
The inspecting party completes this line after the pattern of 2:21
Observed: 3:11
